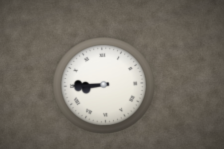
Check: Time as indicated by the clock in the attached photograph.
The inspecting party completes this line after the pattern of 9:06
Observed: 8:45
